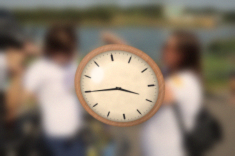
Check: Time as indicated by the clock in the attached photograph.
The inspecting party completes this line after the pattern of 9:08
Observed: 3:45
